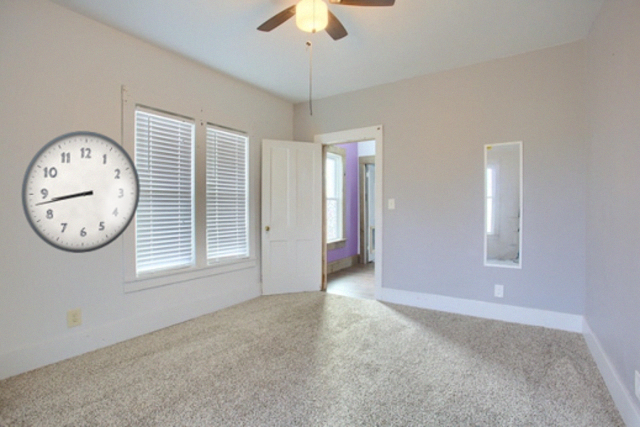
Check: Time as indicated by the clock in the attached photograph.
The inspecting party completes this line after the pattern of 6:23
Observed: 8:43
